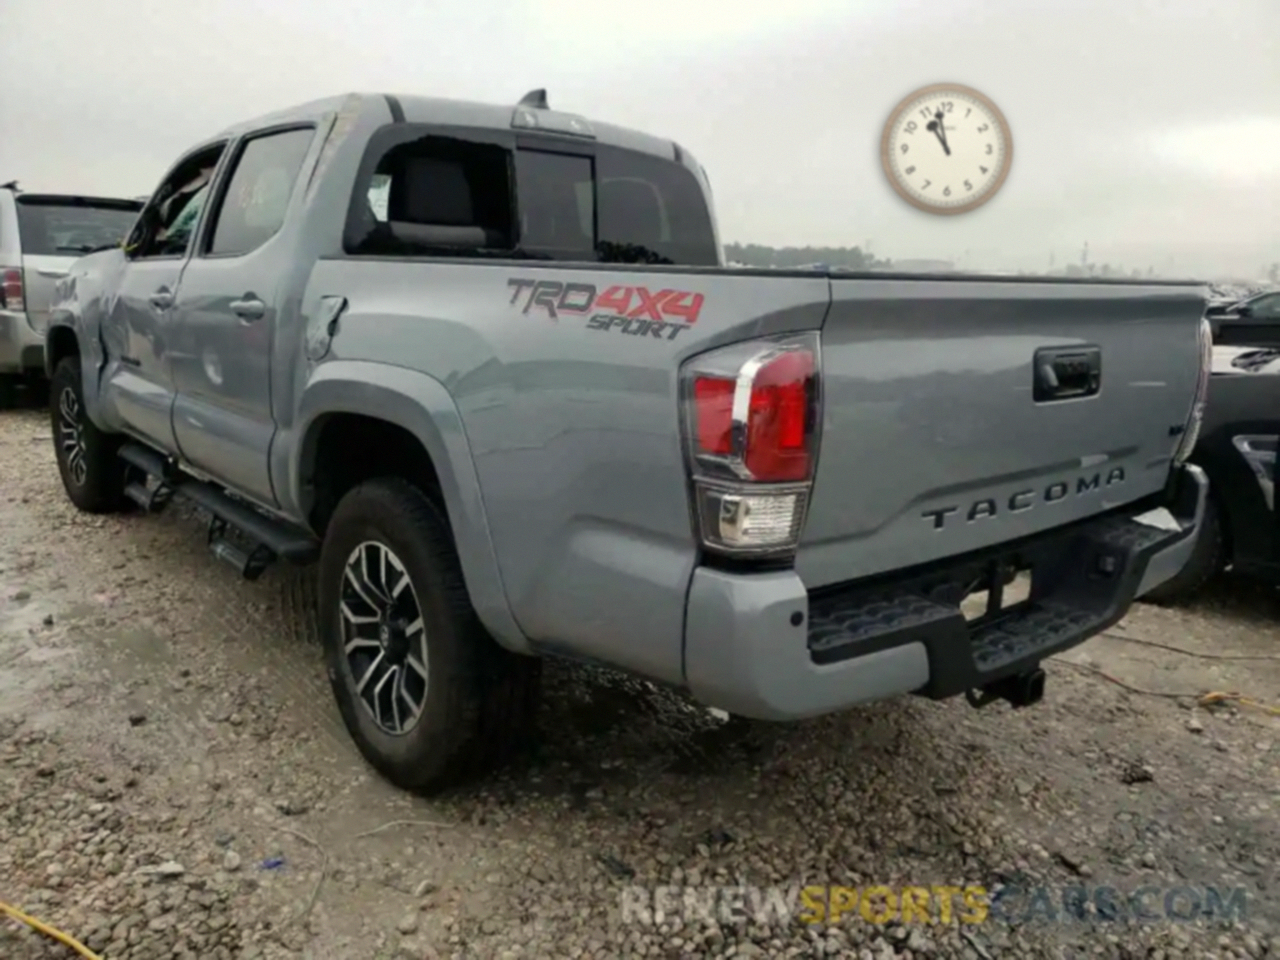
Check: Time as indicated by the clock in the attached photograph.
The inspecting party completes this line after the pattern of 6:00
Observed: 10:58
